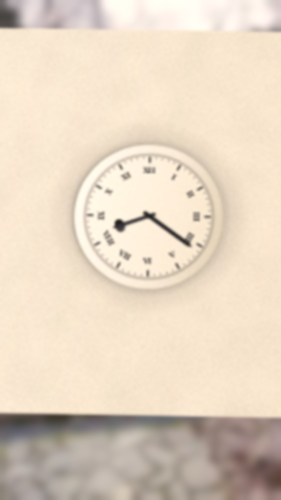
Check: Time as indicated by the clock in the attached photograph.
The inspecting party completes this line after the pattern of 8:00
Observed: 8:21
